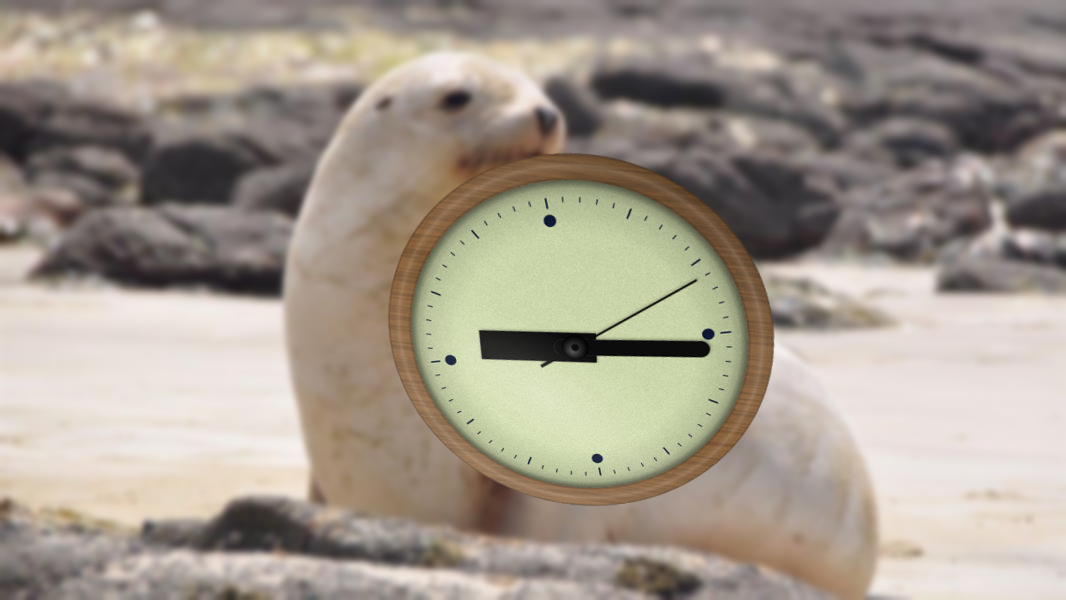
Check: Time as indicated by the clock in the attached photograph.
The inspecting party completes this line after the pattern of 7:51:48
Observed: 9:16:11
